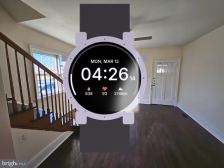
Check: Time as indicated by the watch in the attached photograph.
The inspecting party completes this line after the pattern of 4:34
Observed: 4:26
